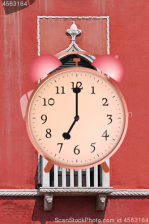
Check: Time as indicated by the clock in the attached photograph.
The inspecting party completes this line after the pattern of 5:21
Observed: 7:00
